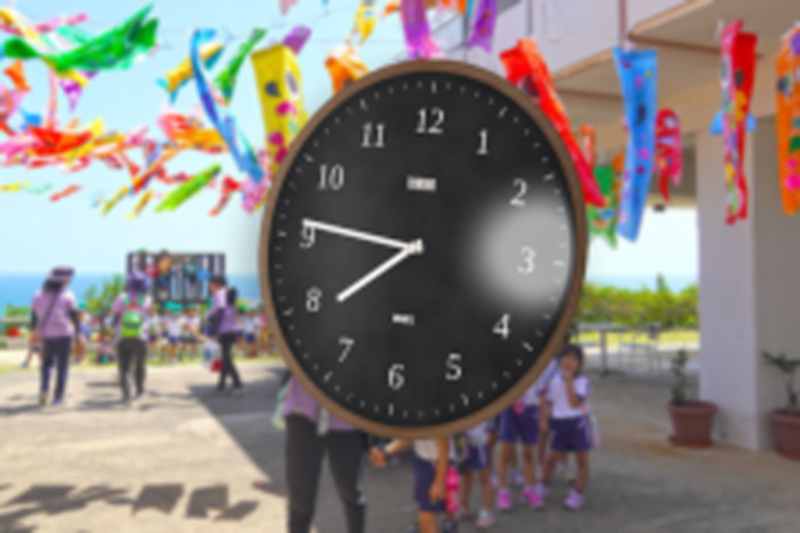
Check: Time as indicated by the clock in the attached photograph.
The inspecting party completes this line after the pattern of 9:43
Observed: 7:46
